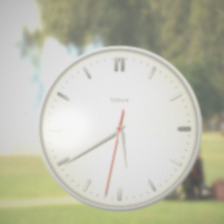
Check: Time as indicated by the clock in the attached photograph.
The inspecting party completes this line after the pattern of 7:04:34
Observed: 5:39:32
